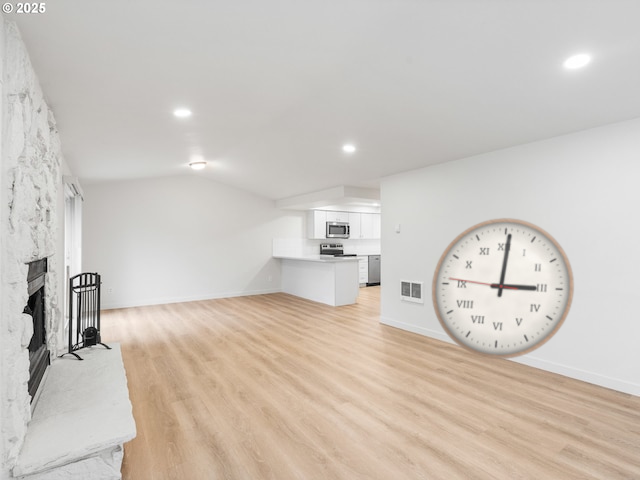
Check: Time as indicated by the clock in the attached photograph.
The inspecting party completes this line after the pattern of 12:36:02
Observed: 3:00:46
